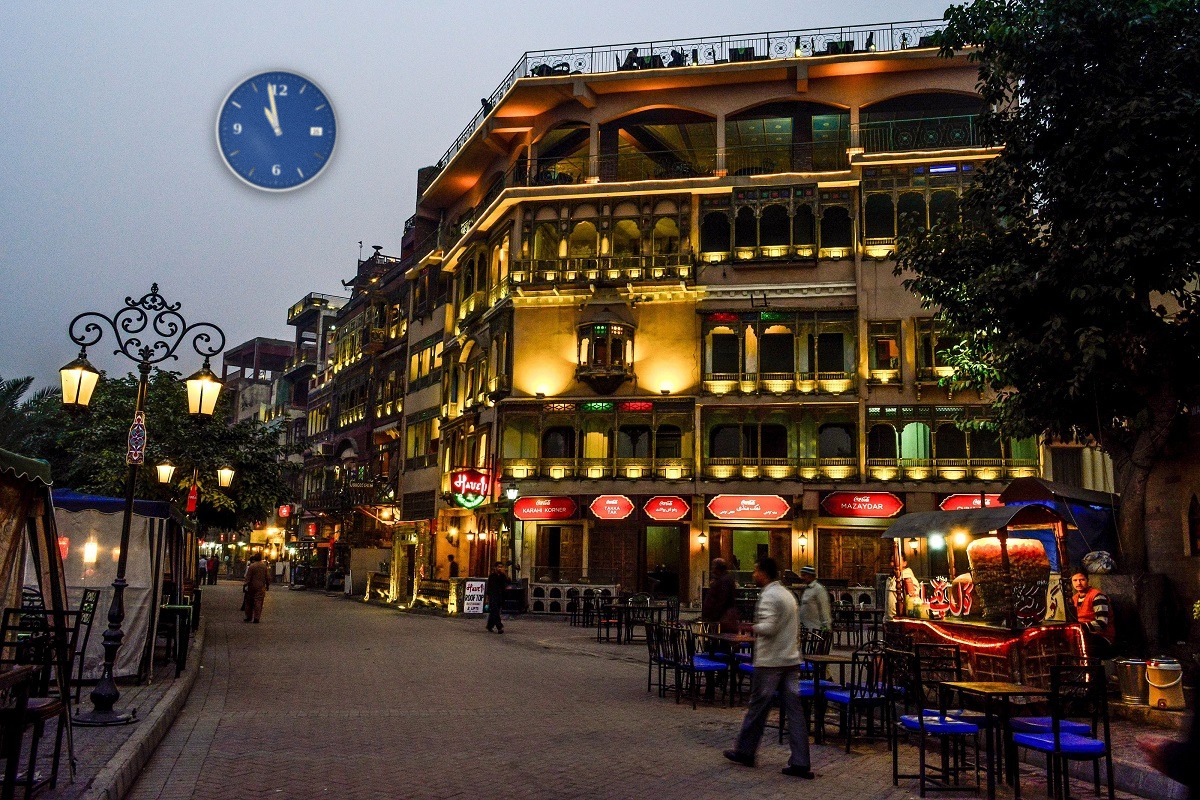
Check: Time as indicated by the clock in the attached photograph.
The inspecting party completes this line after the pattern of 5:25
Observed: 10:58
